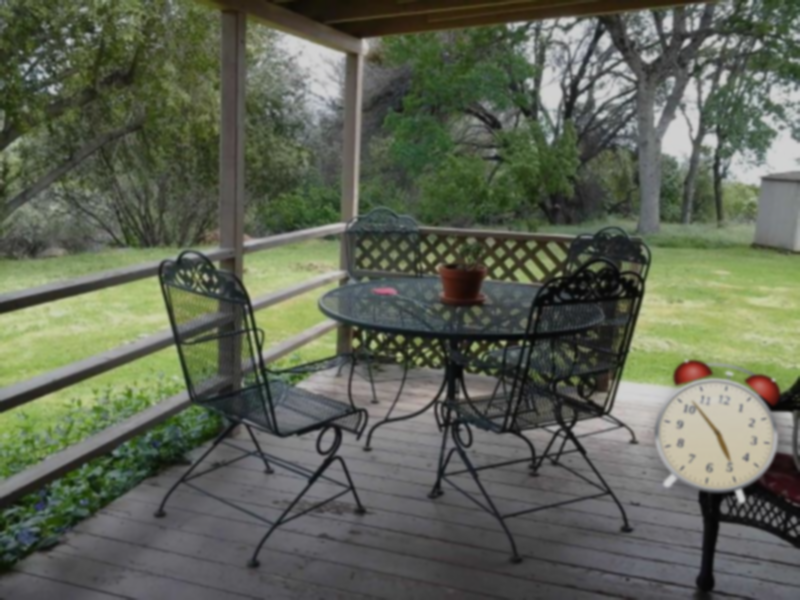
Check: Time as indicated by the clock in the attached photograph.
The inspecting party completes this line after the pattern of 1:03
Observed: 4:52
